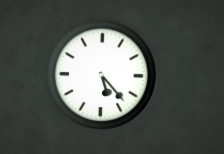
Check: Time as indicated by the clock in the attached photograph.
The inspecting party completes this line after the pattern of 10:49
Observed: 5:23
